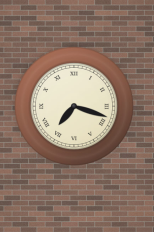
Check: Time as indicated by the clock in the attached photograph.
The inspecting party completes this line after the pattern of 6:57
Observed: 7:18
